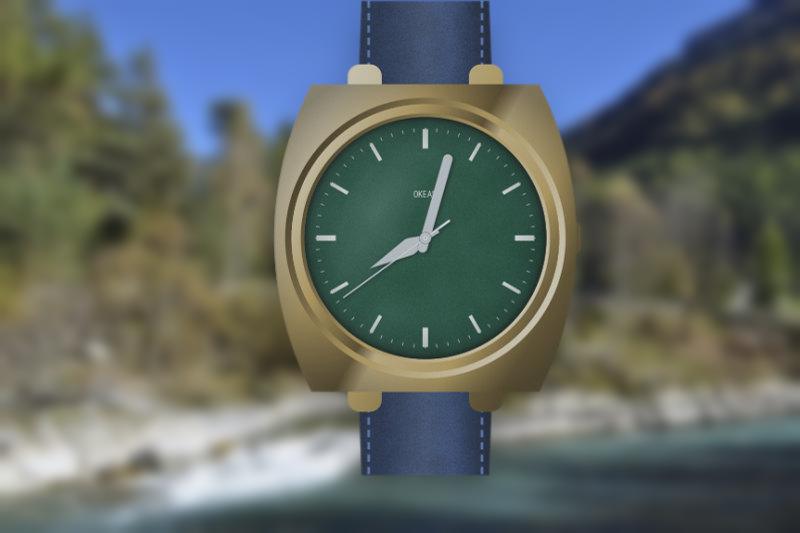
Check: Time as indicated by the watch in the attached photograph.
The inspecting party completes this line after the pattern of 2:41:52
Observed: 8:02:39
